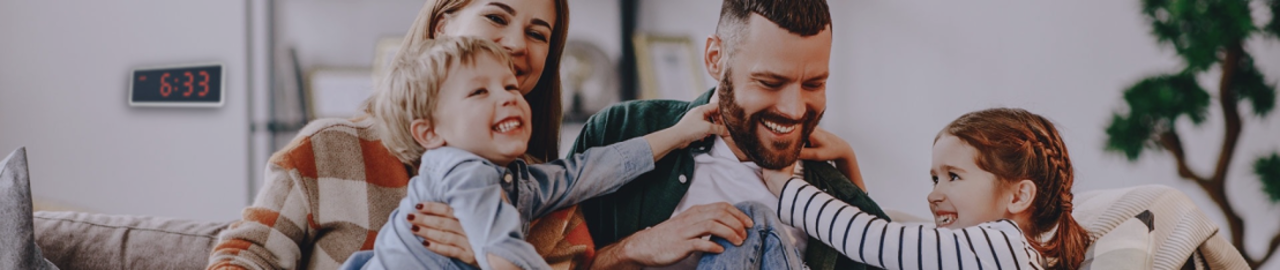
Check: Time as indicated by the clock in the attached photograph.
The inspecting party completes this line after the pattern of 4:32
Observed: 6:33
